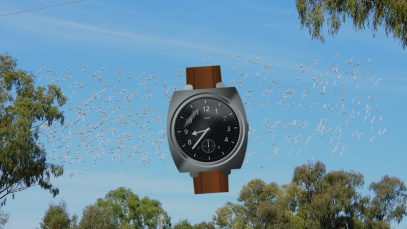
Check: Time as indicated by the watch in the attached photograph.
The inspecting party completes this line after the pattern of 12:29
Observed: 8:37
